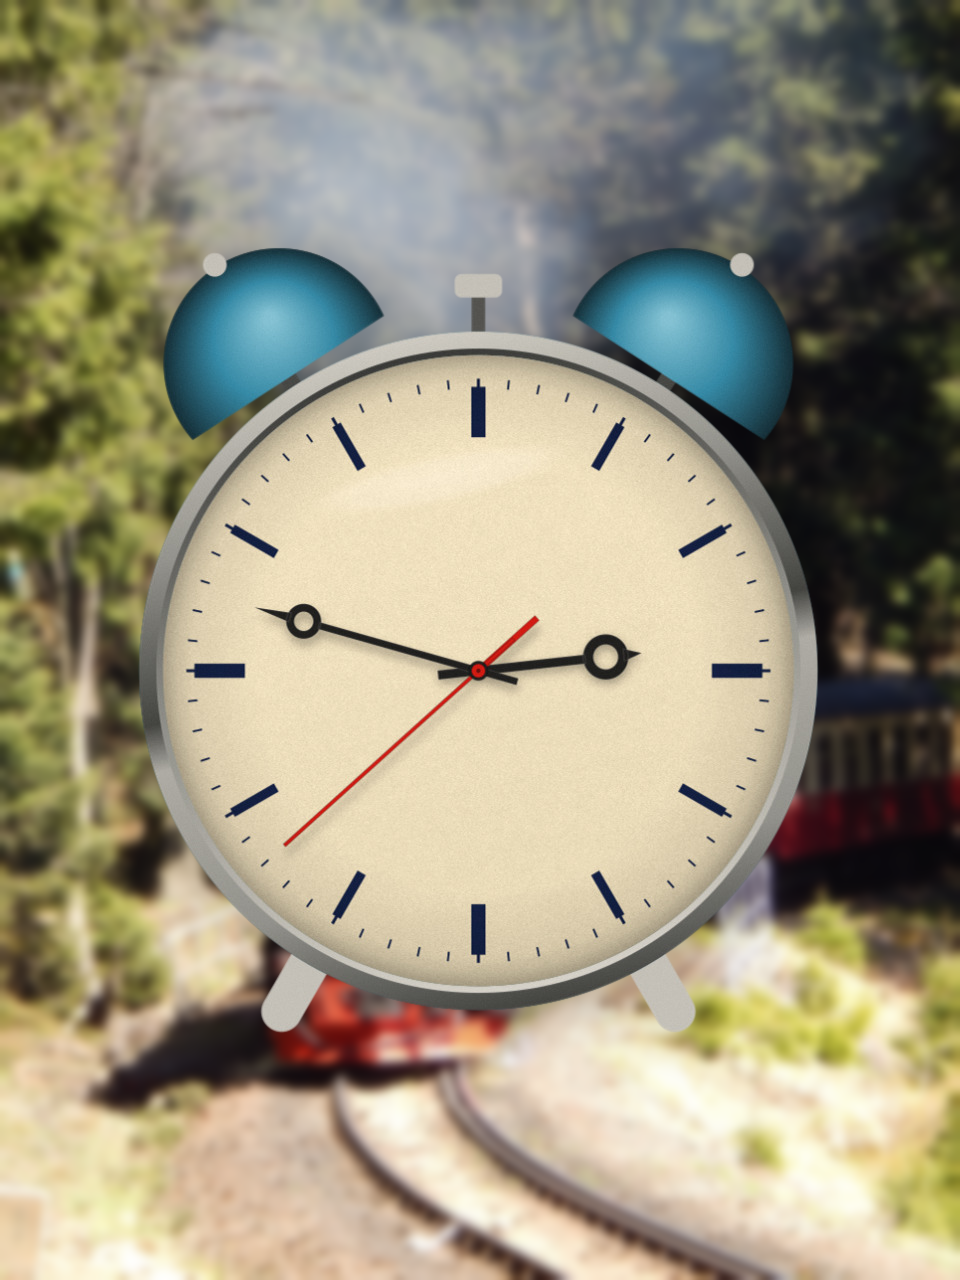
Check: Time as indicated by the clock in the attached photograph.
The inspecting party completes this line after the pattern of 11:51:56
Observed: 2:47:38
